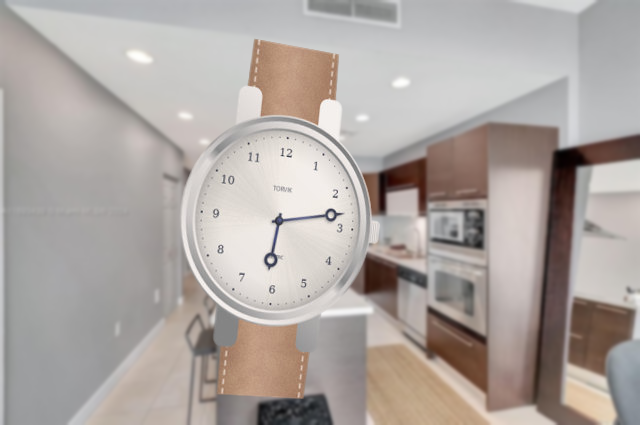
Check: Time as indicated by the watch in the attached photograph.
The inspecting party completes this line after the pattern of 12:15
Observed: 6:13
